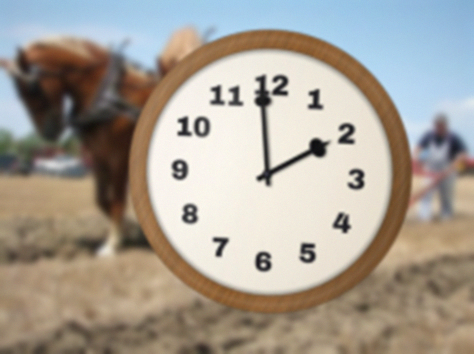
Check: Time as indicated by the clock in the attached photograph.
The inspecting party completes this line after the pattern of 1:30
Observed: 1:59
